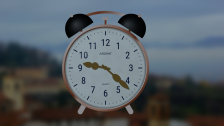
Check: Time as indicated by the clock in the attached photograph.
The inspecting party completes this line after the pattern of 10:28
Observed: 9:22
